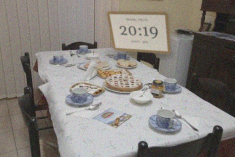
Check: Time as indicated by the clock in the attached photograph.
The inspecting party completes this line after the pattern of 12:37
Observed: 20:19
